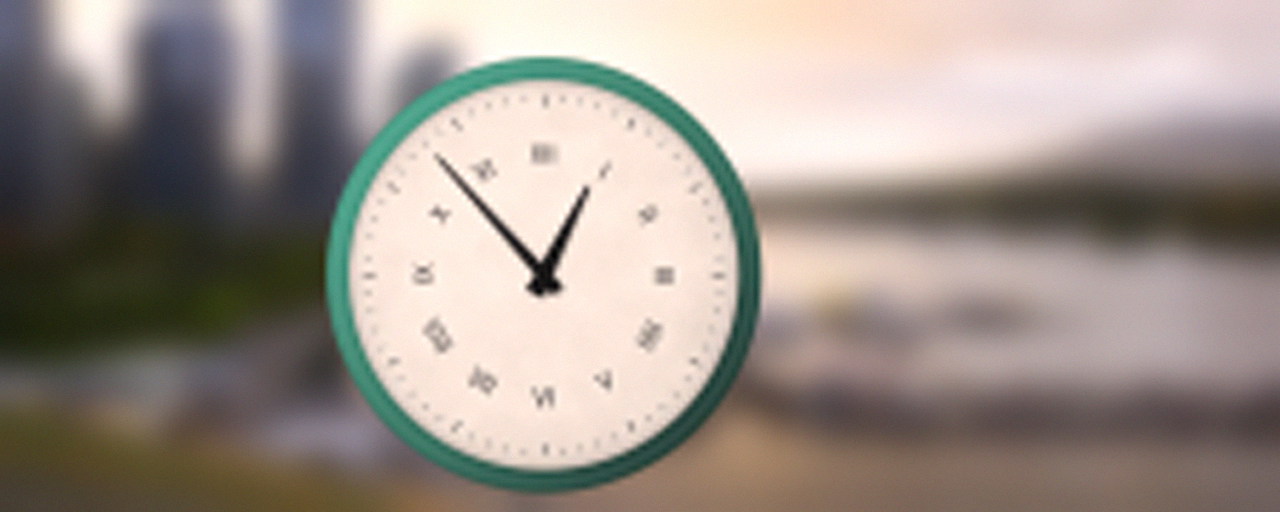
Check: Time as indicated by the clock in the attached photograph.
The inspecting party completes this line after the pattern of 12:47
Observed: 12:53
